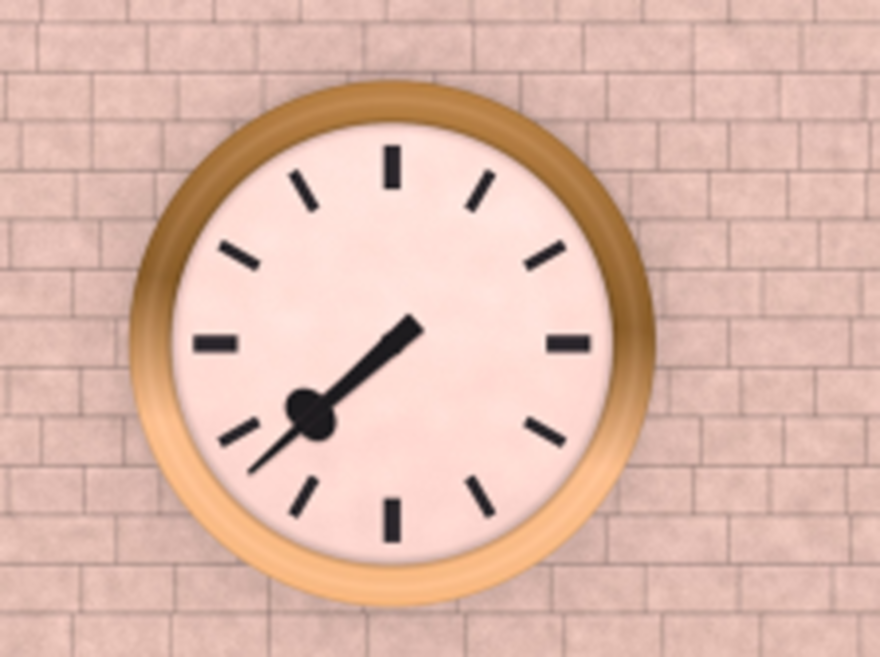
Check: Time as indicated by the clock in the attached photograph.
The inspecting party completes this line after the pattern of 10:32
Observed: 7:38
